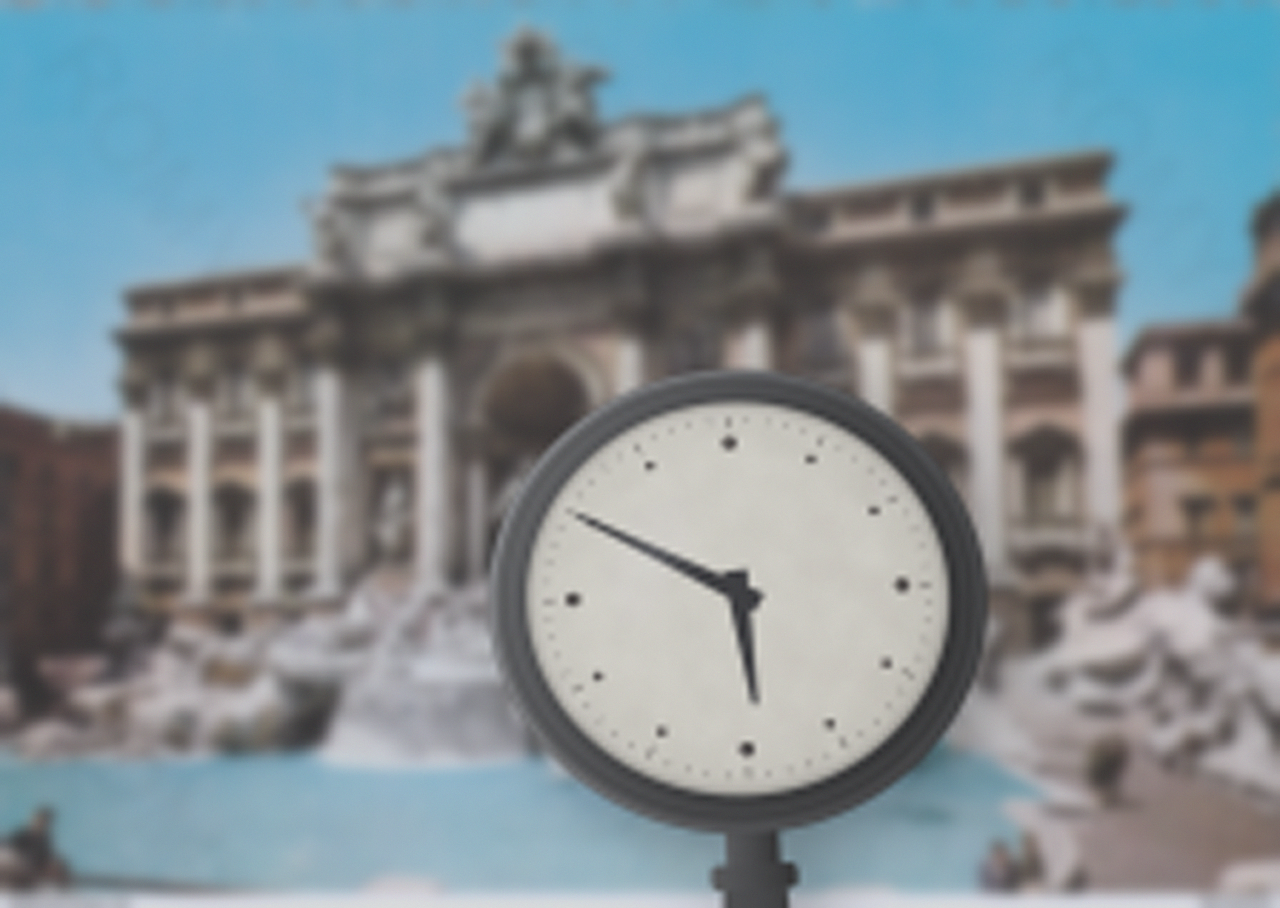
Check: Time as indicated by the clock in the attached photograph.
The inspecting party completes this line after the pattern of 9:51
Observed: 5:50
